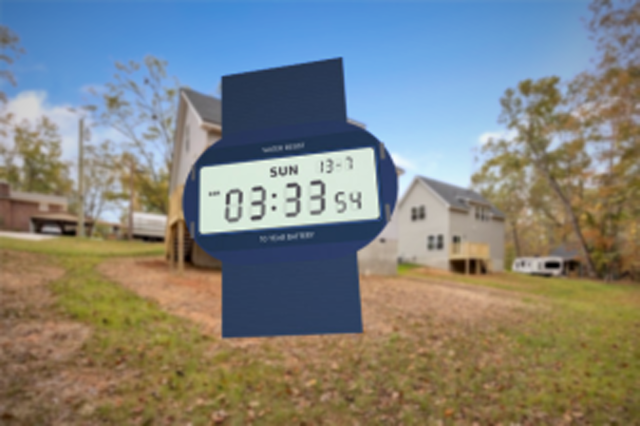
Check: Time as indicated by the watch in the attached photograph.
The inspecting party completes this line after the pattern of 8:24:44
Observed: 3:33:54
